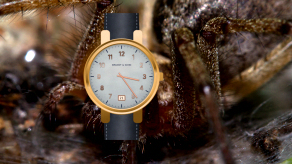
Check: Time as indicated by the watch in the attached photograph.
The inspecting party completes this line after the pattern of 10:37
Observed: 3:24
